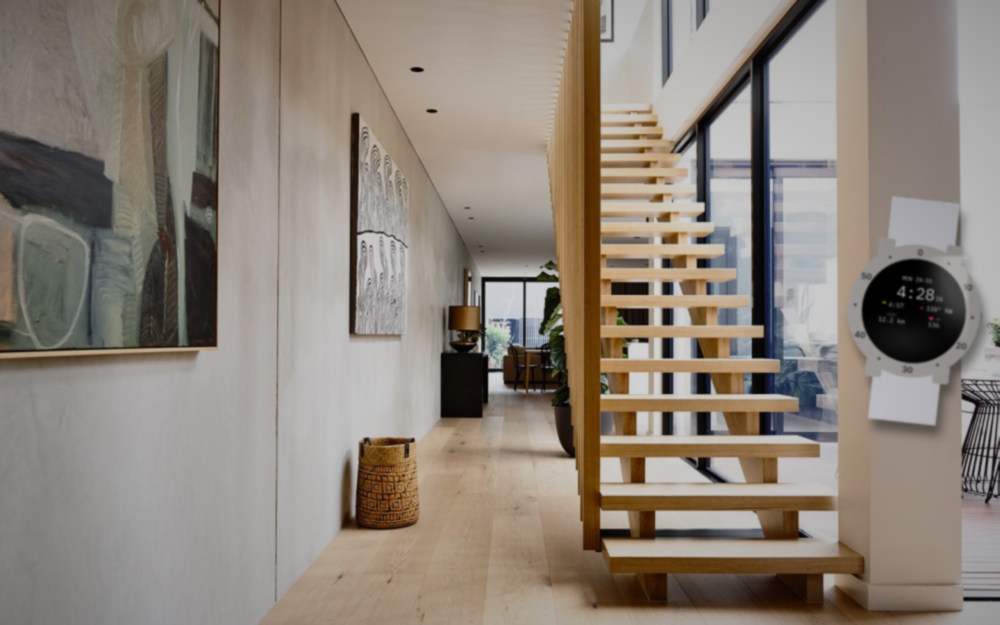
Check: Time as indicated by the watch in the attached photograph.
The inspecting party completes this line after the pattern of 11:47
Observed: 4:28
